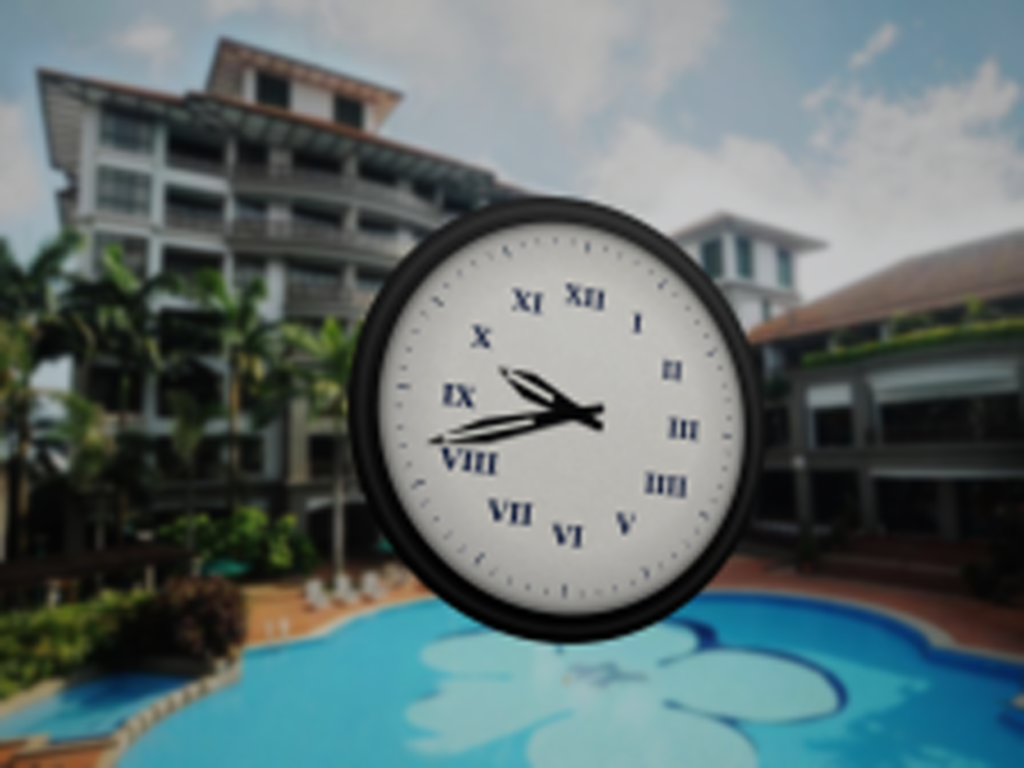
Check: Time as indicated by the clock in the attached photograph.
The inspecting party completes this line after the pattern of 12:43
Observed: 9:42
